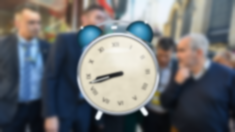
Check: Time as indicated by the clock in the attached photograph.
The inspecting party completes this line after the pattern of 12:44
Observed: 8:43
